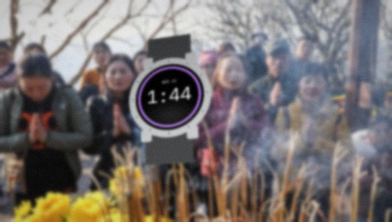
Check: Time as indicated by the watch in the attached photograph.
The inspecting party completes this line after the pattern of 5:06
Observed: 1:44
